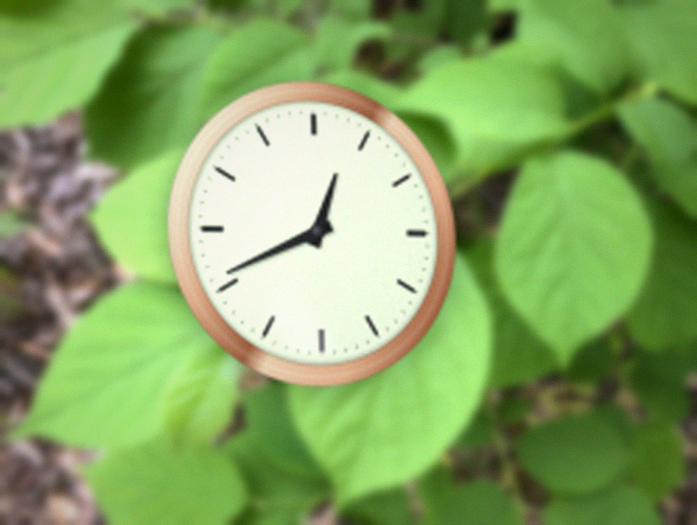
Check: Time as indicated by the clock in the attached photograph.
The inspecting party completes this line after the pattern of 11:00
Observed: 12:41
